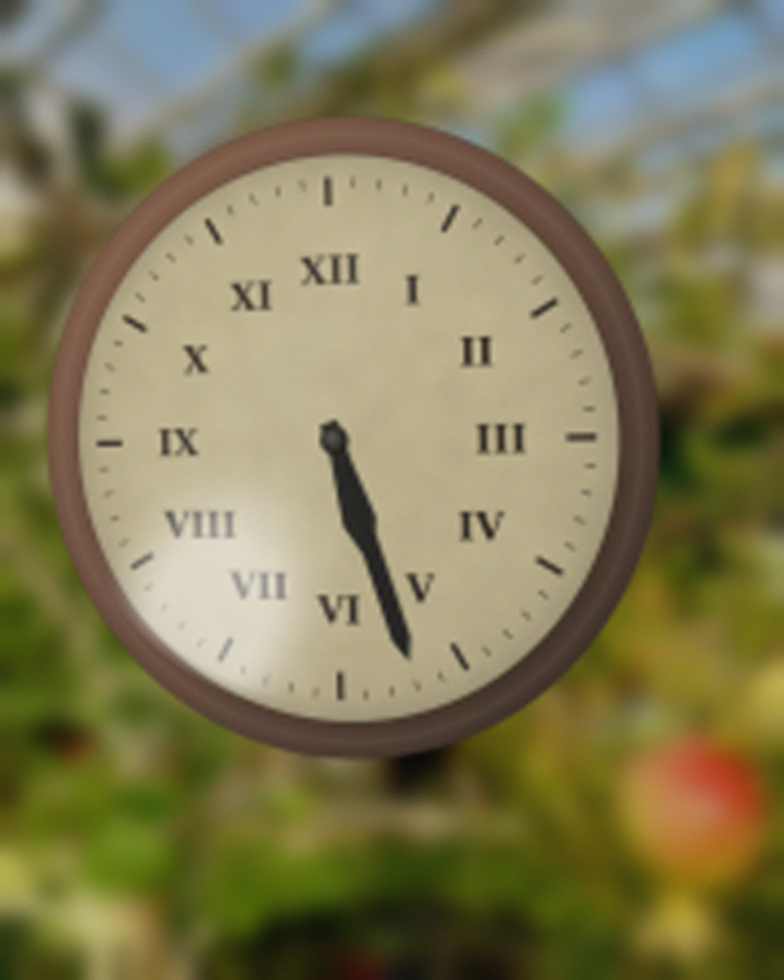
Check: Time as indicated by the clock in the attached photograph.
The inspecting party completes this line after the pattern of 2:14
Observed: 5:27
